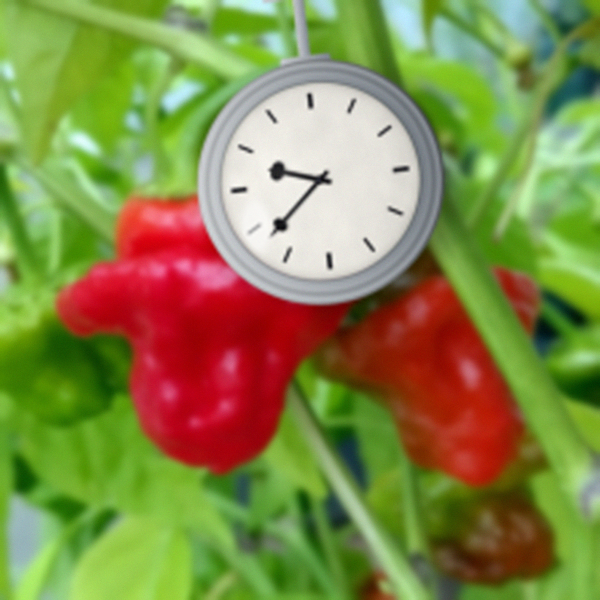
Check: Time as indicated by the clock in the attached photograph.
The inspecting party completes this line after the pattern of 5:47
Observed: 9:38
